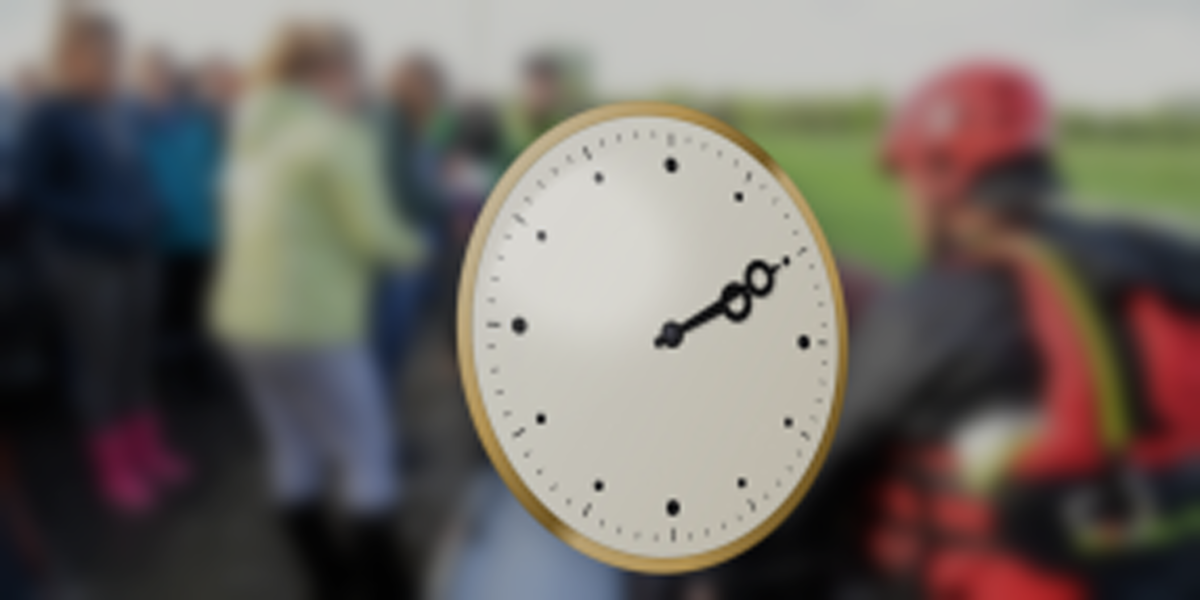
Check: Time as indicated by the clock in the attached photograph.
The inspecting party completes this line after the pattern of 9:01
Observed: 2:10
